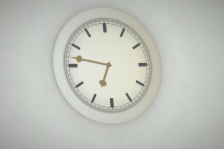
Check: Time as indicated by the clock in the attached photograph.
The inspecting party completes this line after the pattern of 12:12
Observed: 6:47
